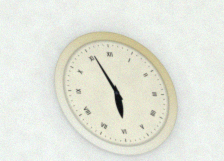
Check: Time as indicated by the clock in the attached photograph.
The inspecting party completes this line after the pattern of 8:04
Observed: 5:56
